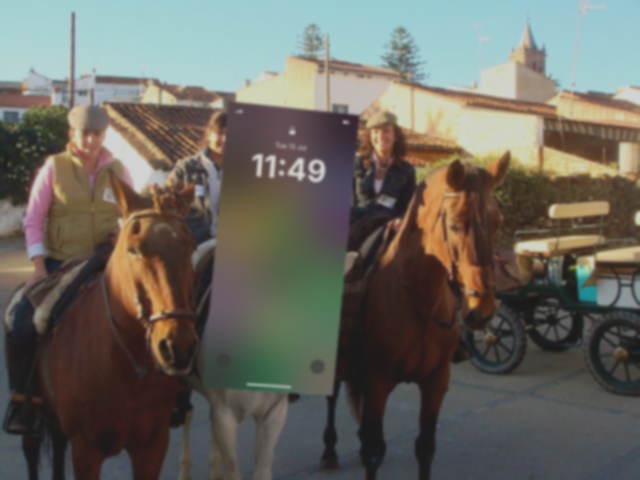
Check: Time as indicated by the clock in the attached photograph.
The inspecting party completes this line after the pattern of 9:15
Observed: 11:49
